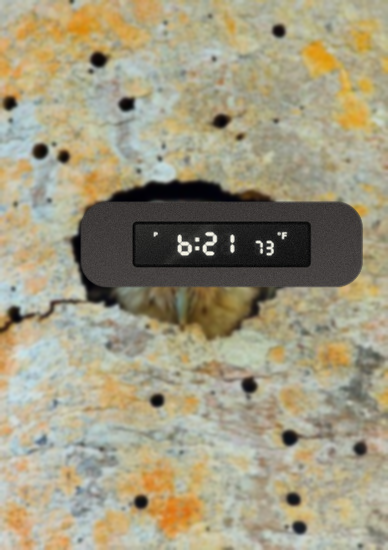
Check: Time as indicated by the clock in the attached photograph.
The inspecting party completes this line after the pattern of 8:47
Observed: 6:21
